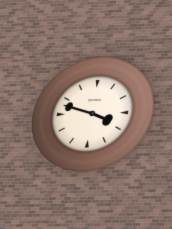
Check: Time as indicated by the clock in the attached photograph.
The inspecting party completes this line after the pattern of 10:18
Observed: 3:48
